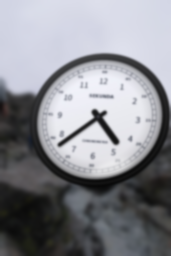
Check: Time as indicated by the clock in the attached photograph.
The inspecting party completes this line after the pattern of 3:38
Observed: 4:38
